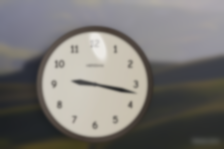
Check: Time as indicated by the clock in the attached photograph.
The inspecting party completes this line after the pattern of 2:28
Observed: 9:17
